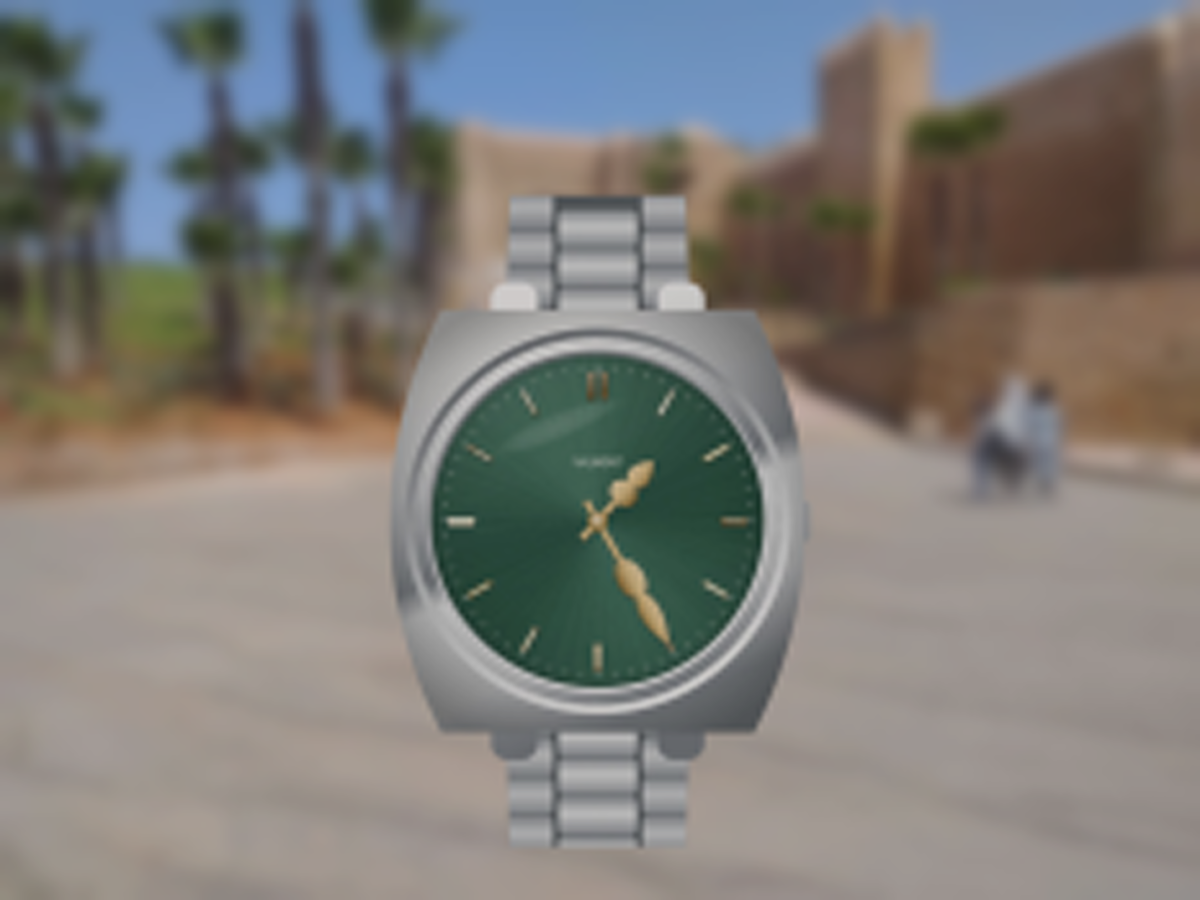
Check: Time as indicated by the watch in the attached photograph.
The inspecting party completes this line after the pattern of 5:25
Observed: 1:25
